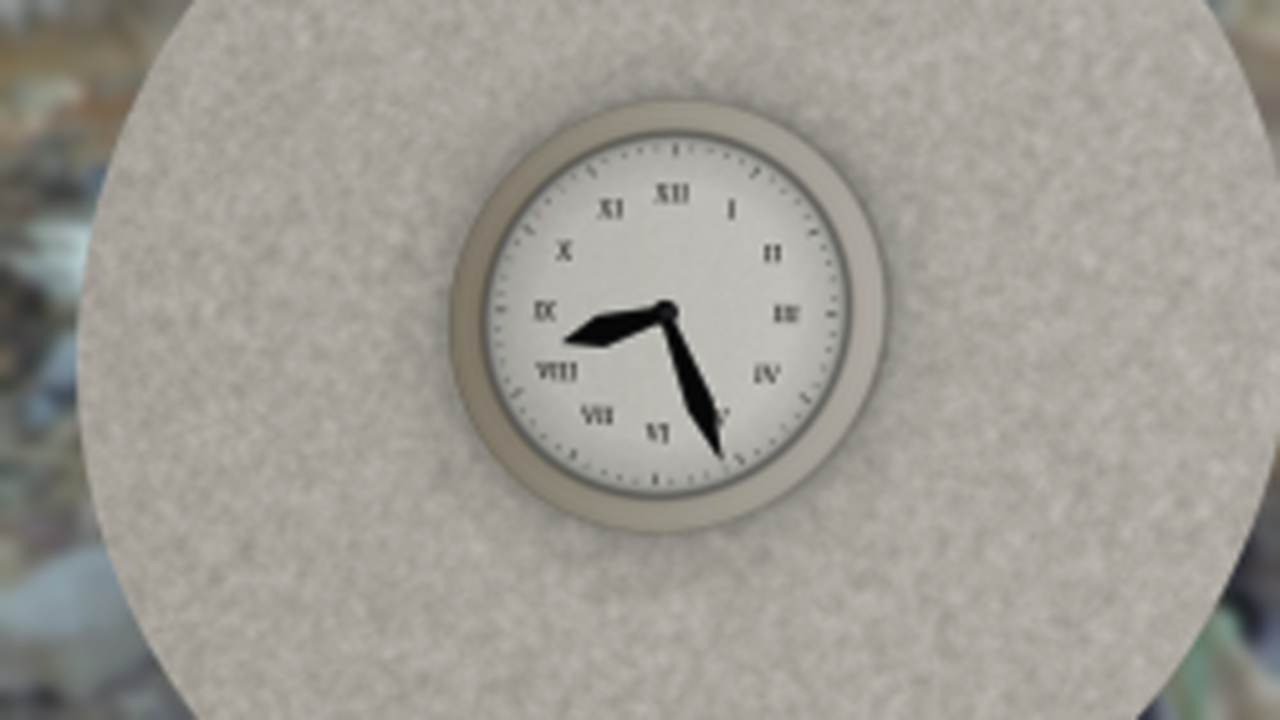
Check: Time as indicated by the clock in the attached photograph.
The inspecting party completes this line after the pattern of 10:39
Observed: 8:26
